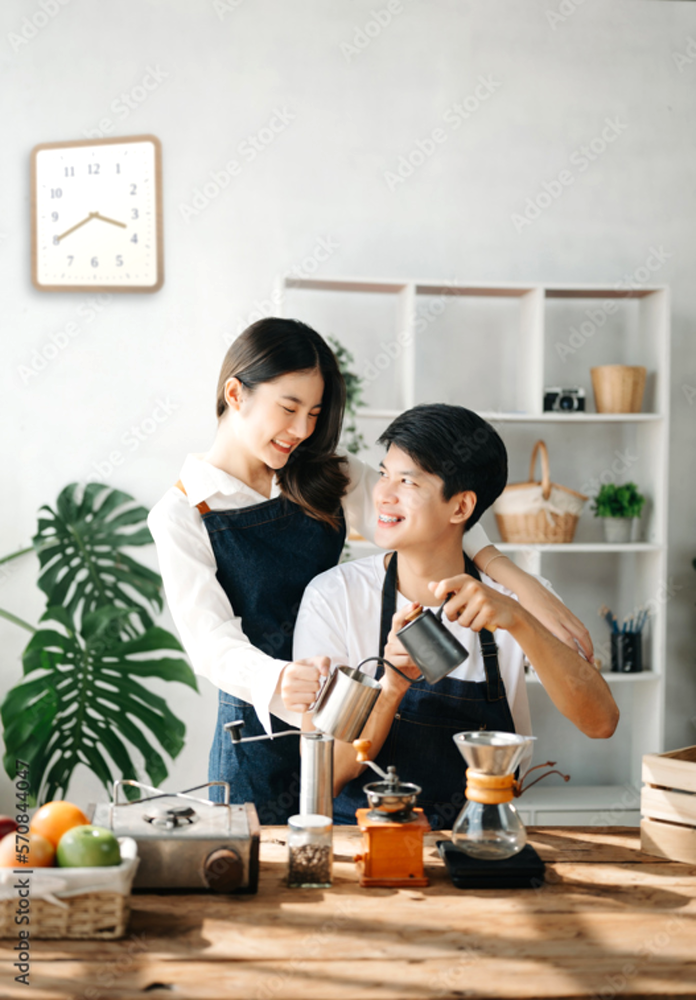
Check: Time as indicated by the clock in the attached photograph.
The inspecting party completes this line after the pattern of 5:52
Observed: 3:40
